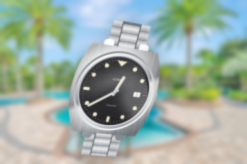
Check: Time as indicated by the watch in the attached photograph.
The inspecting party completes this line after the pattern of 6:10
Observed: 12:39
